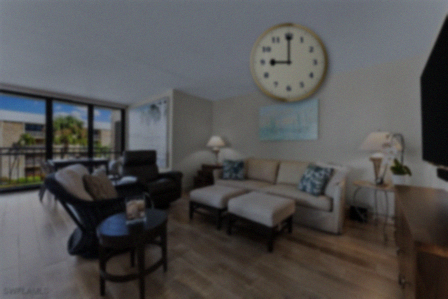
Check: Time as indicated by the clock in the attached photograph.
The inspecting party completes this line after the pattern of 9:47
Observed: 9:00
